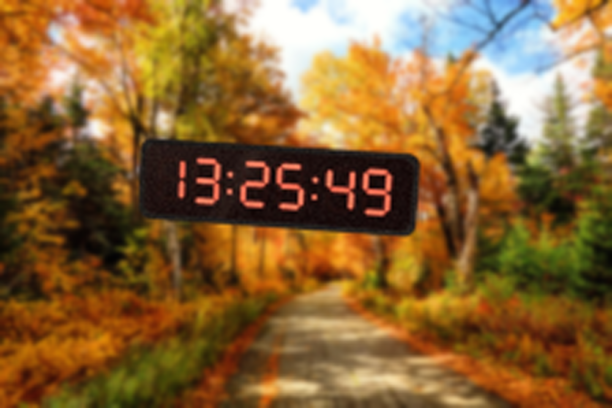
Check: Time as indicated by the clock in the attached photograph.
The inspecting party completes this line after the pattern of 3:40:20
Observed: 13:25:49
